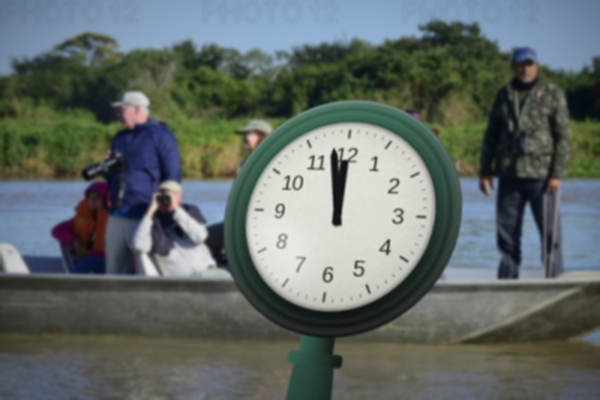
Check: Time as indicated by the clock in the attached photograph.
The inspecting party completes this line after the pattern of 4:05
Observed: 11:58
